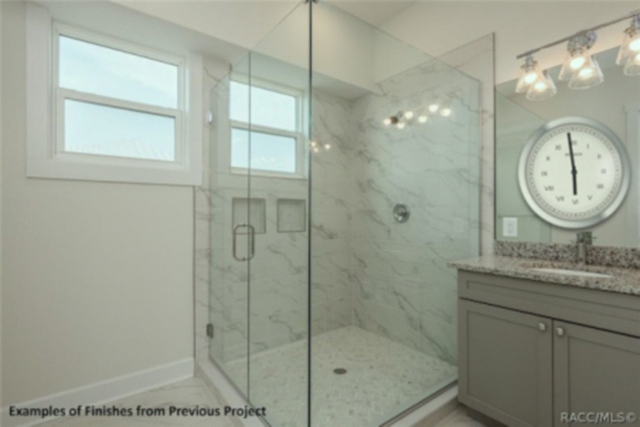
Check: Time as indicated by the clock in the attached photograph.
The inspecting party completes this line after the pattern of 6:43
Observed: 5:59
